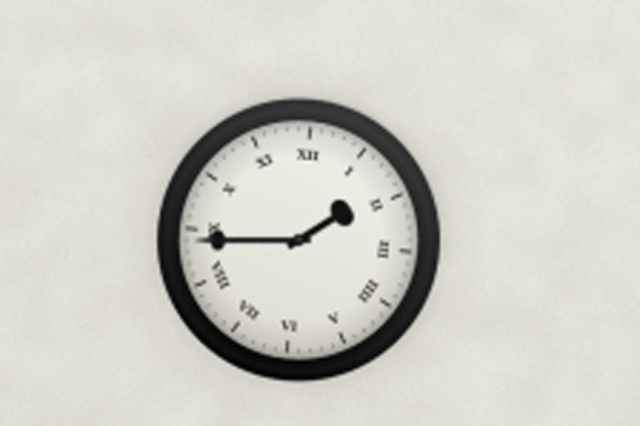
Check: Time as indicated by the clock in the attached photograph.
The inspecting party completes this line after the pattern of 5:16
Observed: 1:44
